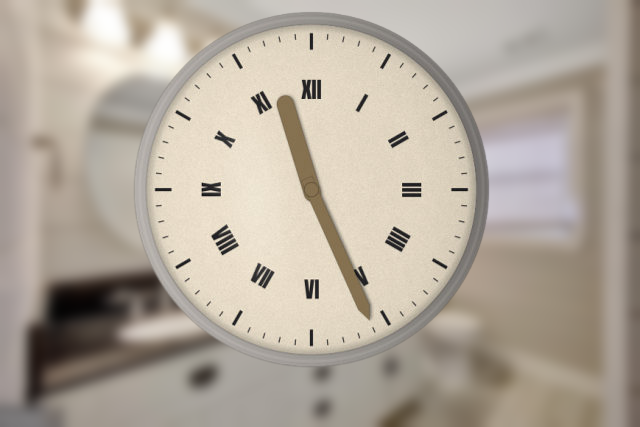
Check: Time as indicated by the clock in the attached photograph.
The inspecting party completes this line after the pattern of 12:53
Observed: 11:26
